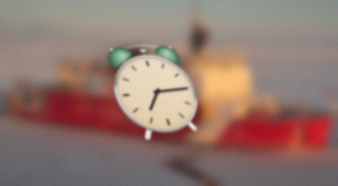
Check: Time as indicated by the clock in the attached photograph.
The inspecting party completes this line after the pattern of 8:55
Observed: 7:15
